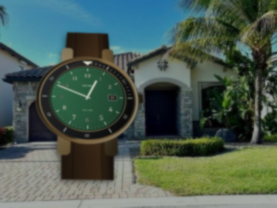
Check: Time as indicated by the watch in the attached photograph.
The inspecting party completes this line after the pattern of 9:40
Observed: 12:49
